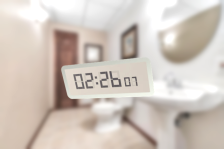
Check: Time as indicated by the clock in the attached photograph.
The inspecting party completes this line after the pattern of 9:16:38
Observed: 2:26:07
